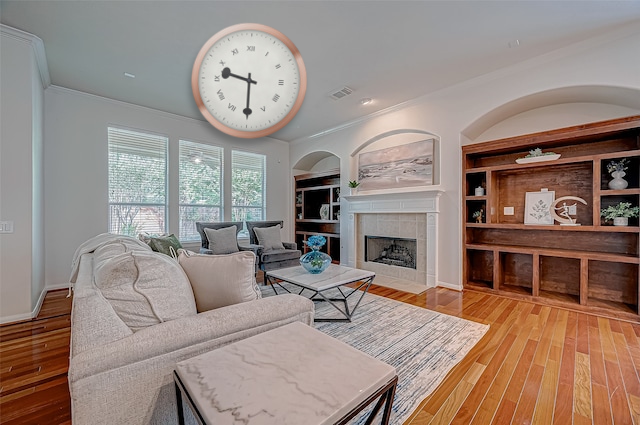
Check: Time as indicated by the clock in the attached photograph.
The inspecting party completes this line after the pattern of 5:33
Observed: 9:30
